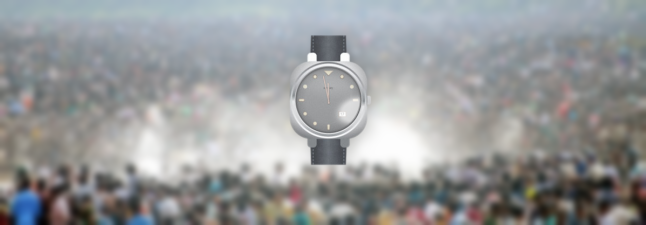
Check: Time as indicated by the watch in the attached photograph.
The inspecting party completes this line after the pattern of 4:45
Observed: 11:58
